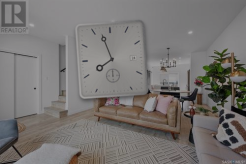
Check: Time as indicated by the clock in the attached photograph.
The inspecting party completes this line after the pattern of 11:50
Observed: 7:57
